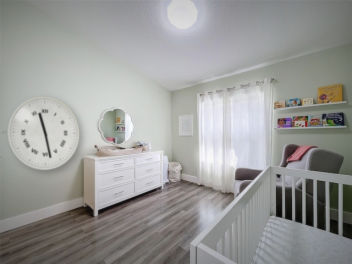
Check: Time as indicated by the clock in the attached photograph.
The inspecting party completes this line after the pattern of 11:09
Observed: 11:28
